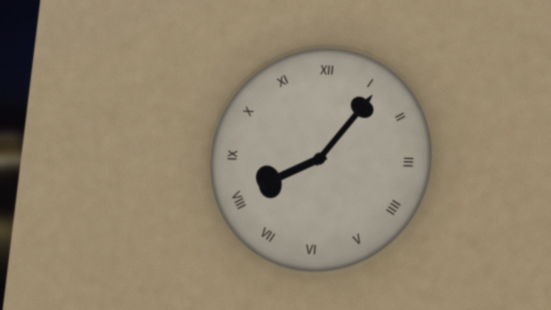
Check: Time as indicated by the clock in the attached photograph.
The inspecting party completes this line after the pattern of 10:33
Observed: 8:06
